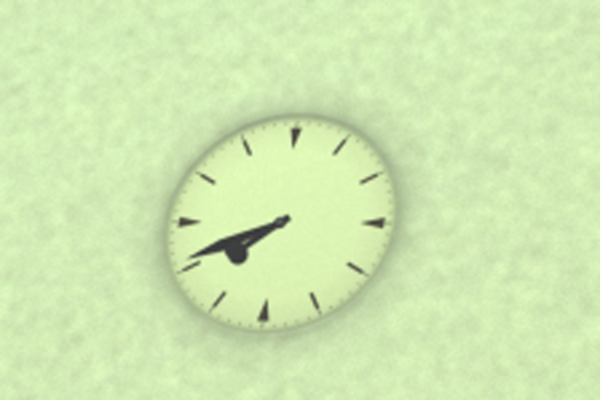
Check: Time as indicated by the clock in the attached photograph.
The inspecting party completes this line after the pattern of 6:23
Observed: 7:41
